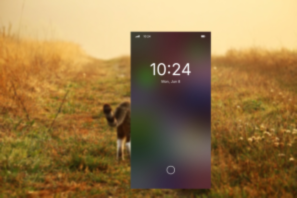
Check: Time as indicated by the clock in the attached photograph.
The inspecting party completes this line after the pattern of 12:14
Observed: 10:24
